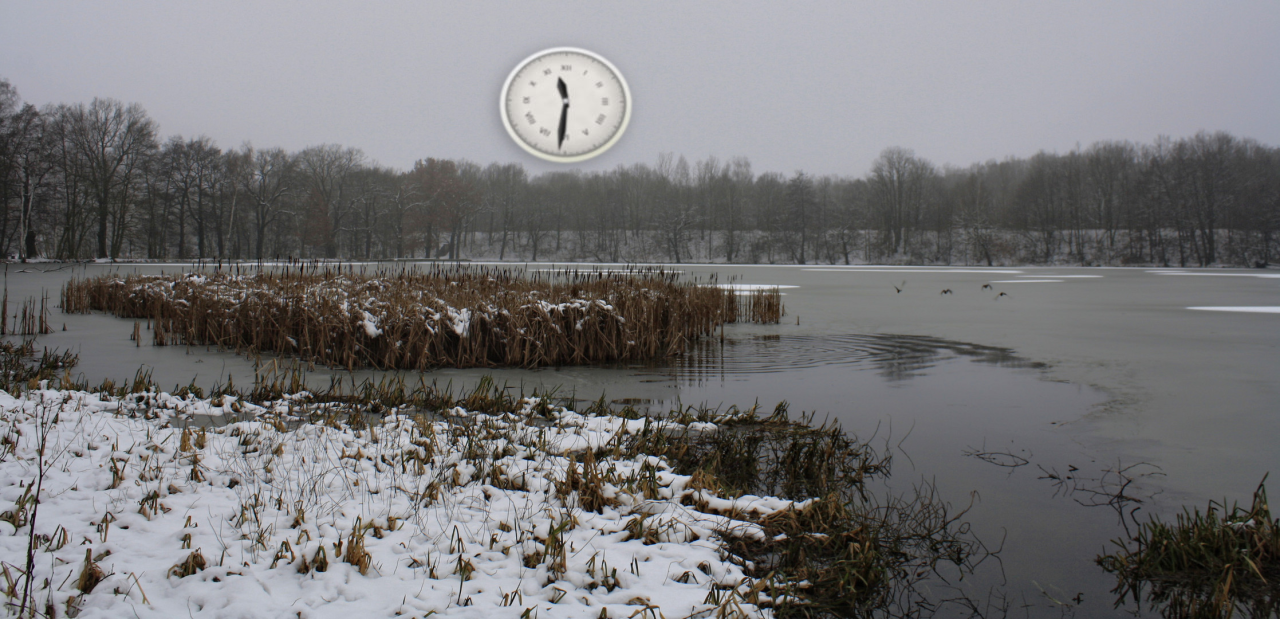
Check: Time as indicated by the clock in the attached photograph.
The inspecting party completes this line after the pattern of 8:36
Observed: 11:31
